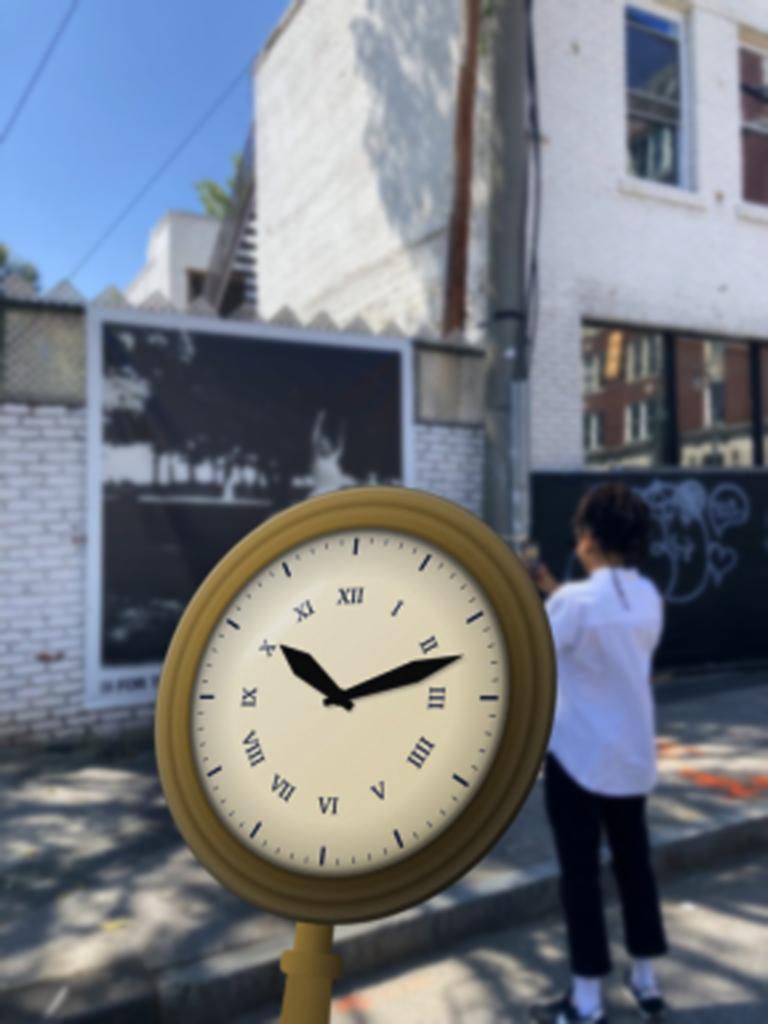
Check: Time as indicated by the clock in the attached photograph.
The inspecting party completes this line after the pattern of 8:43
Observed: 10:12
